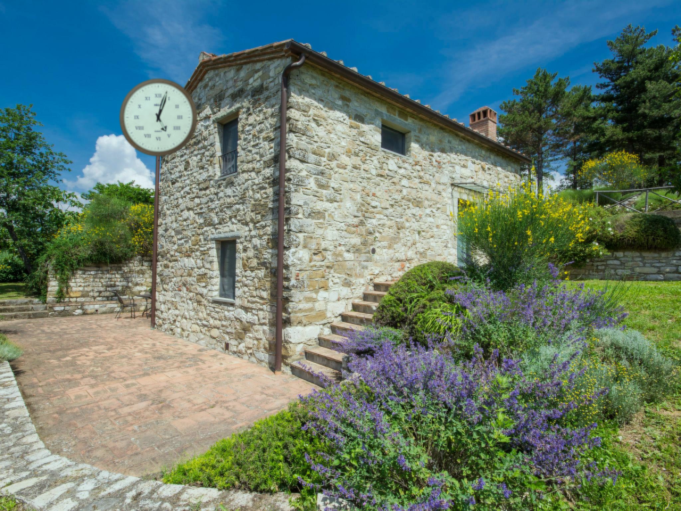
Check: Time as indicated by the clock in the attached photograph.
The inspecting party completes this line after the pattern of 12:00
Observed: 5:03
